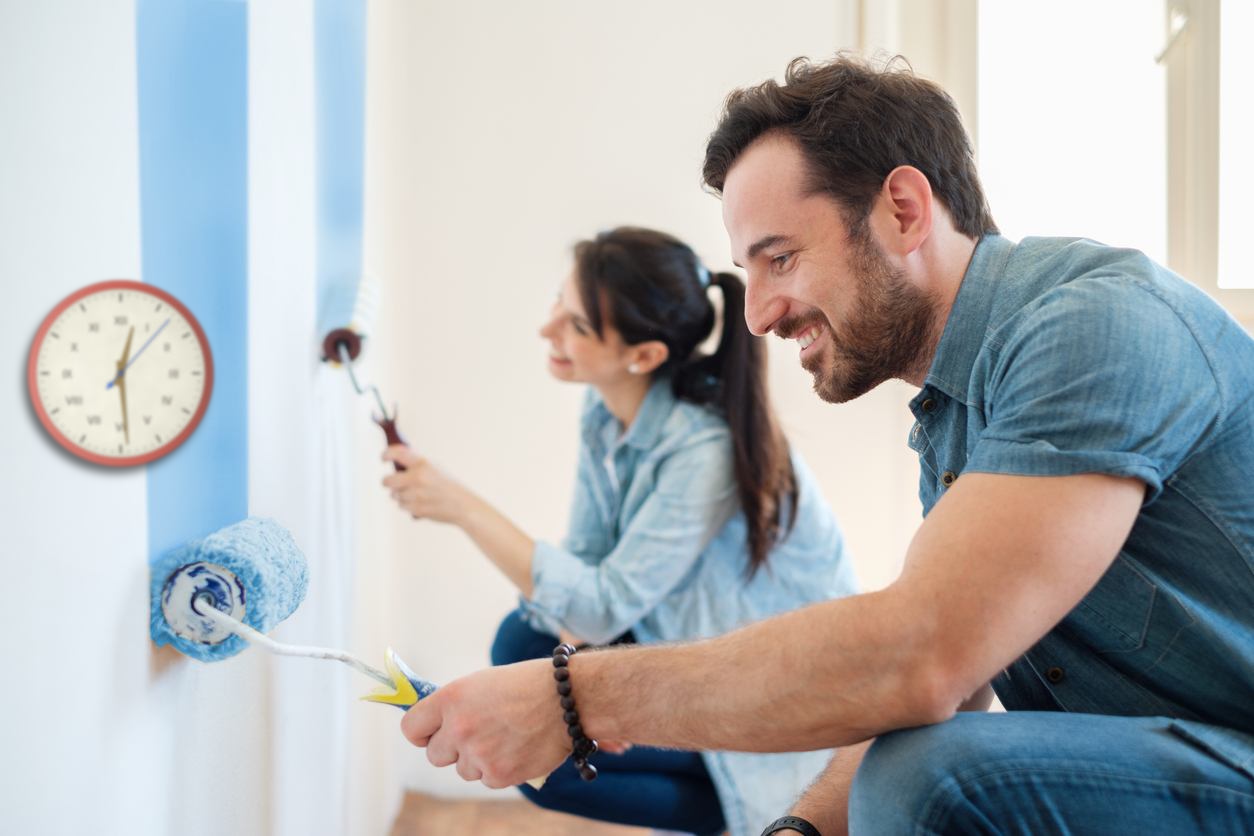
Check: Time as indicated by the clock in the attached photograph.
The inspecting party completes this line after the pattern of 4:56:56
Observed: 12:29:07
